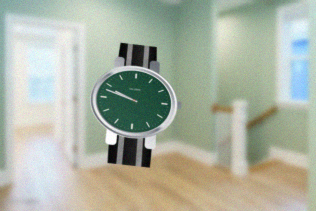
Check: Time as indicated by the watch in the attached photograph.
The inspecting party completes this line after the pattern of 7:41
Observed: 9:48
